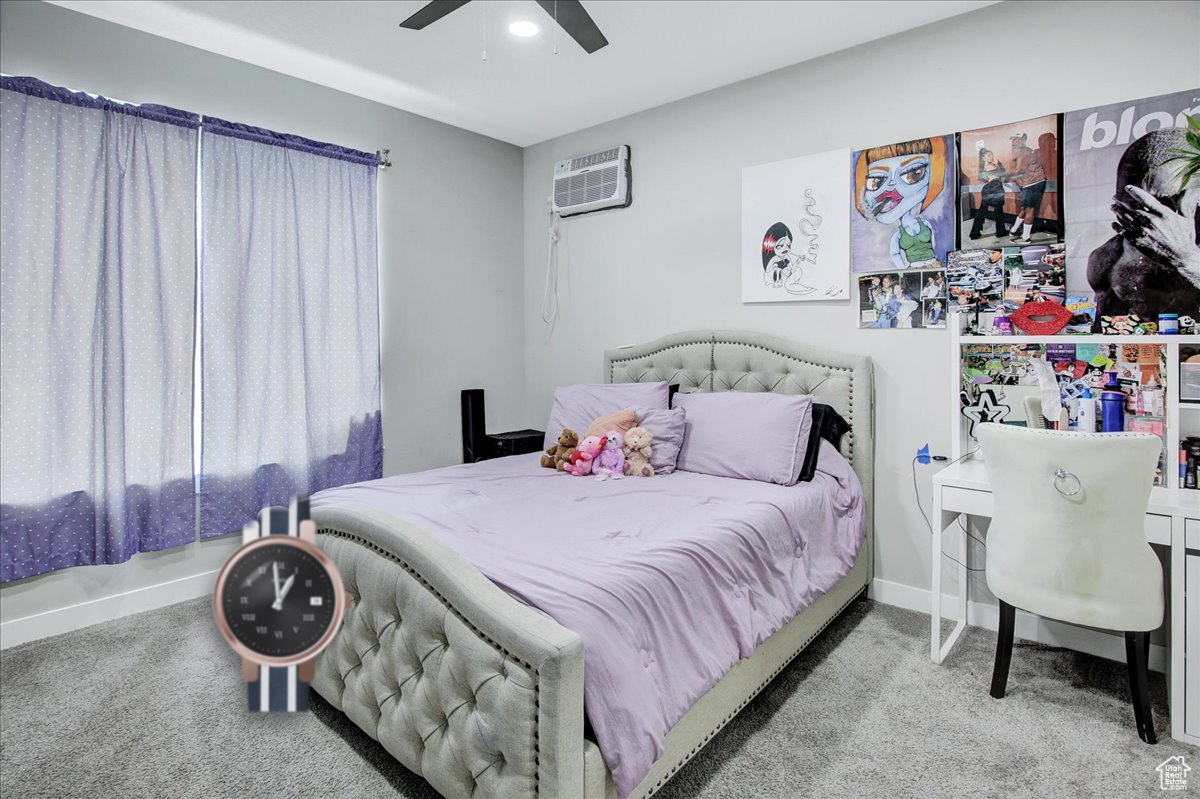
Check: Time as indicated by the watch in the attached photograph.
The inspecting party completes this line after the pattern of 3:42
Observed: 12:59
